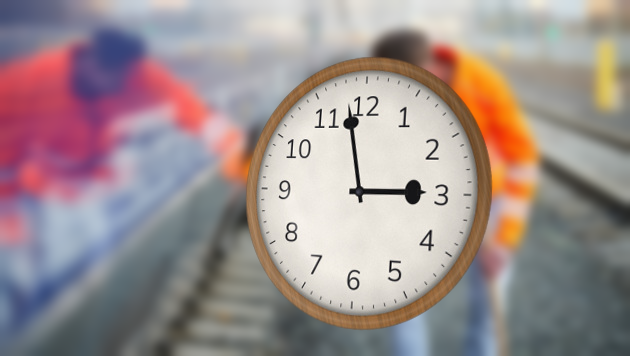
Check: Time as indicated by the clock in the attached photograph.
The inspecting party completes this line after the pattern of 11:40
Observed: 2:58
